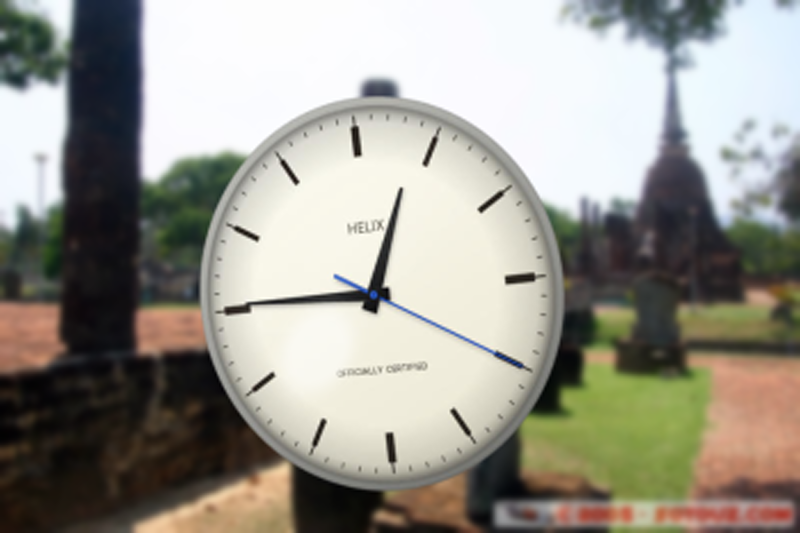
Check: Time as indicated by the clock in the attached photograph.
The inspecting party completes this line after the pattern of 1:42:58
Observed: 12:45:20
